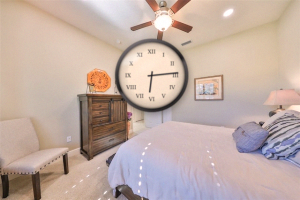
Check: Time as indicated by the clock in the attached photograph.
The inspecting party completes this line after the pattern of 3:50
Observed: 6:14
